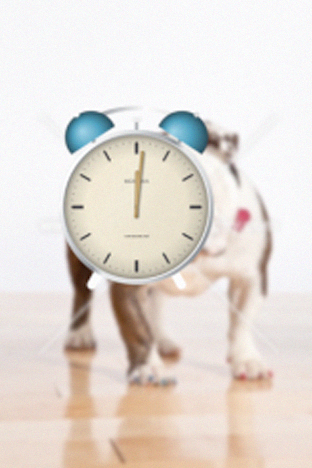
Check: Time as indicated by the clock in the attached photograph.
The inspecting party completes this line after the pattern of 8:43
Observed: 12:01
